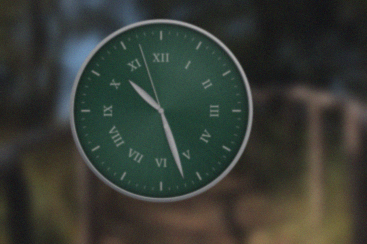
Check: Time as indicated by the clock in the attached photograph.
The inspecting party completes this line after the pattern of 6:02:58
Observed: 10:26:57
